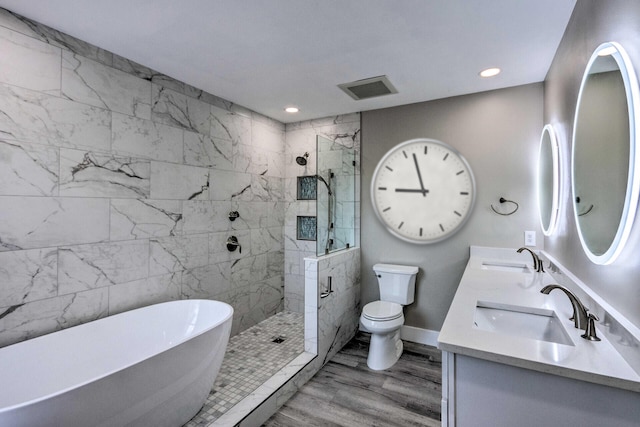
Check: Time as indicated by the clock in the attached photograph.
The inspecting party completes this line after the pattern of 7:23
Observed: 8:57
